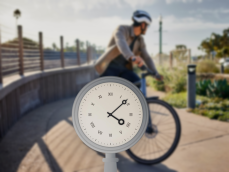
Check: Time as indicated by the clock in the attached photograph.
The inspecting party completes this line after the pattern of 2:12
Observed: 4:08
